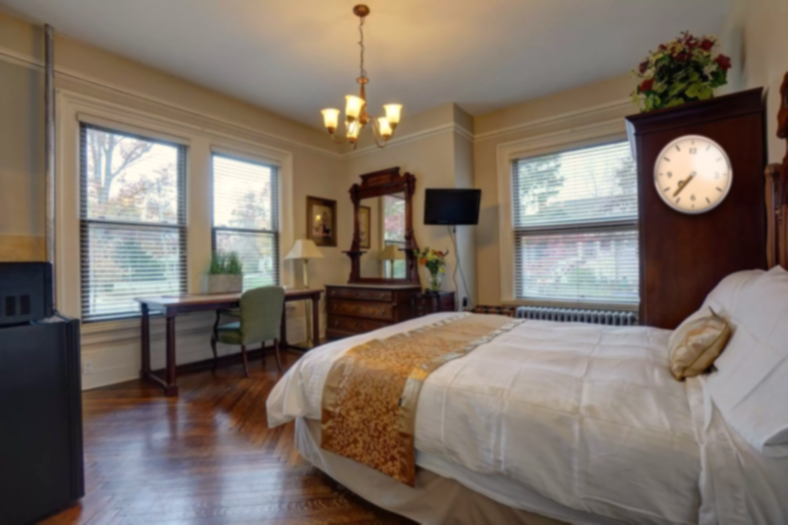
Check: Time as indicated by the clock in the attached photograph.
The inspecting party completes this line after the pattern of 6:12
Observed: 7:37
